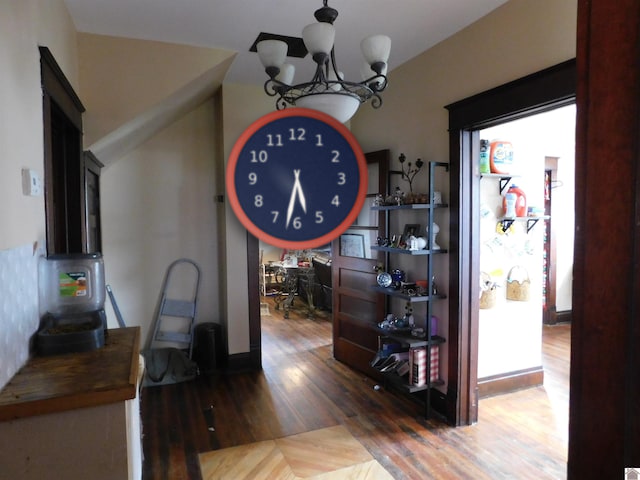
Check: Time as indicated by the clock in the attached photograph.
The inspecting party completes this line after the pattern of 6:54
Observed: 5:32
